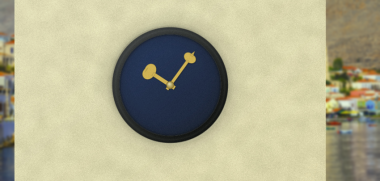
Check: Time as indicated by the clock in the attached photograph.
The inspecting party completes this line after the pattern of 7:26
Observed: 10:06
